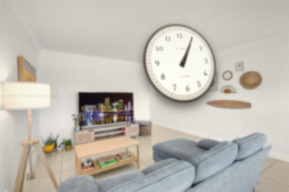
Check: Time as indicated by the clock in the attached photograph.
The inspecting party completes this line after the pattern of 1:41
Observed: 1:05
